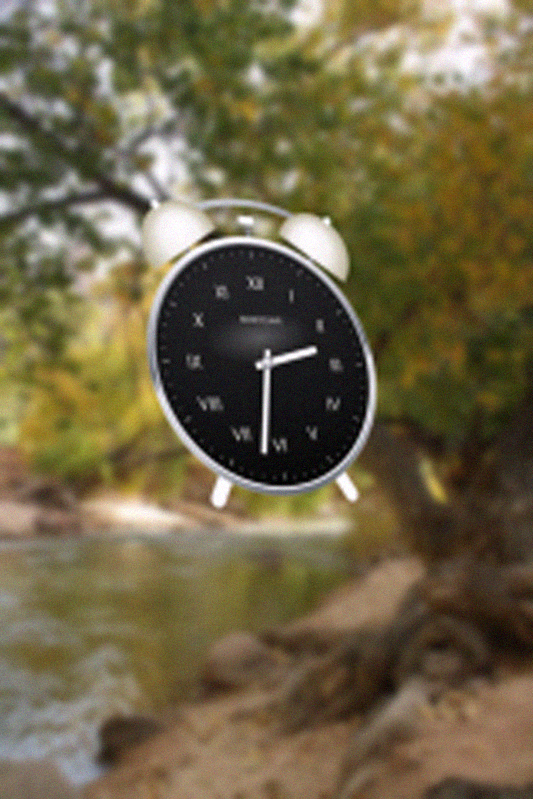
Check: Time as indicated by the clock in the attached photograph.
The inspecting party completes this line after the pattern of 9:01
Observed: 2:32
